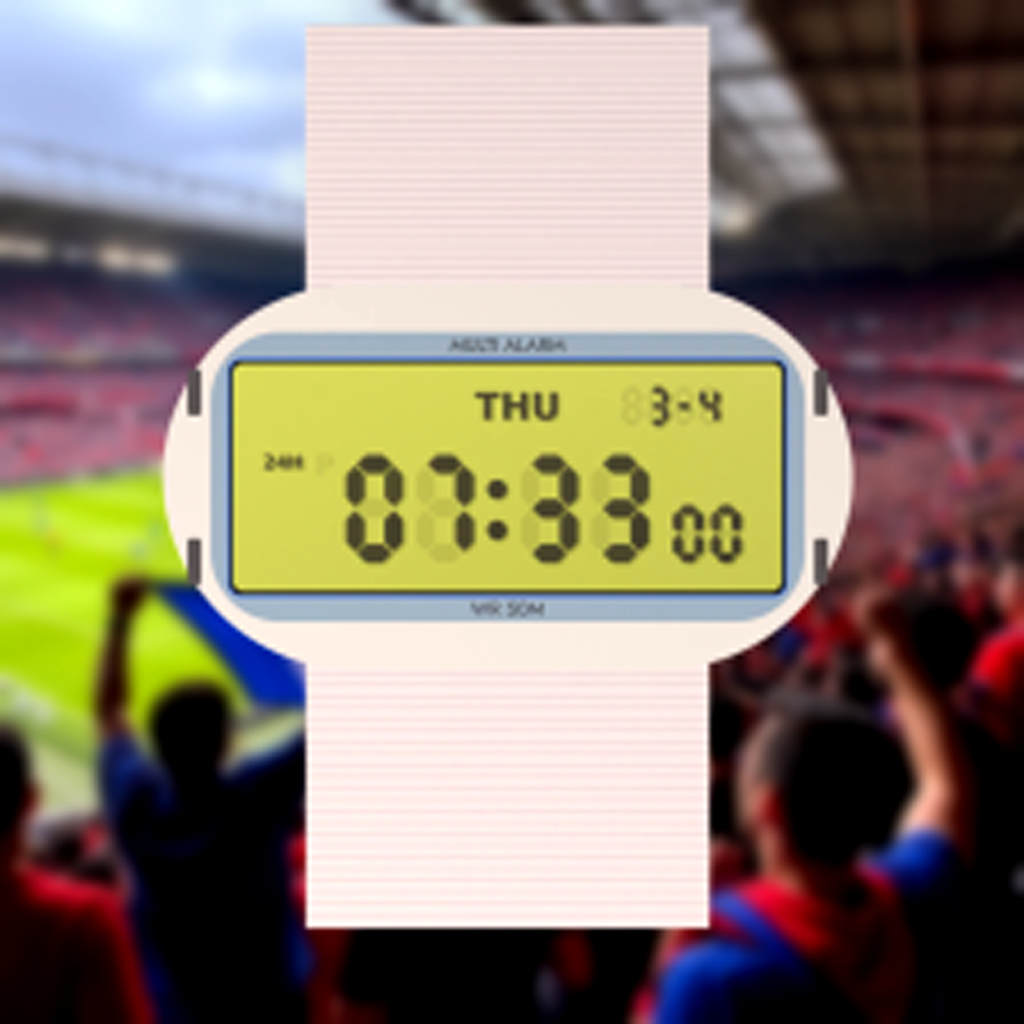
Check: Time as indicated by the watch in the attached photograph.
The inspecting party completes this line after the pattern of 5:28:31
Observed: 7:33:00
